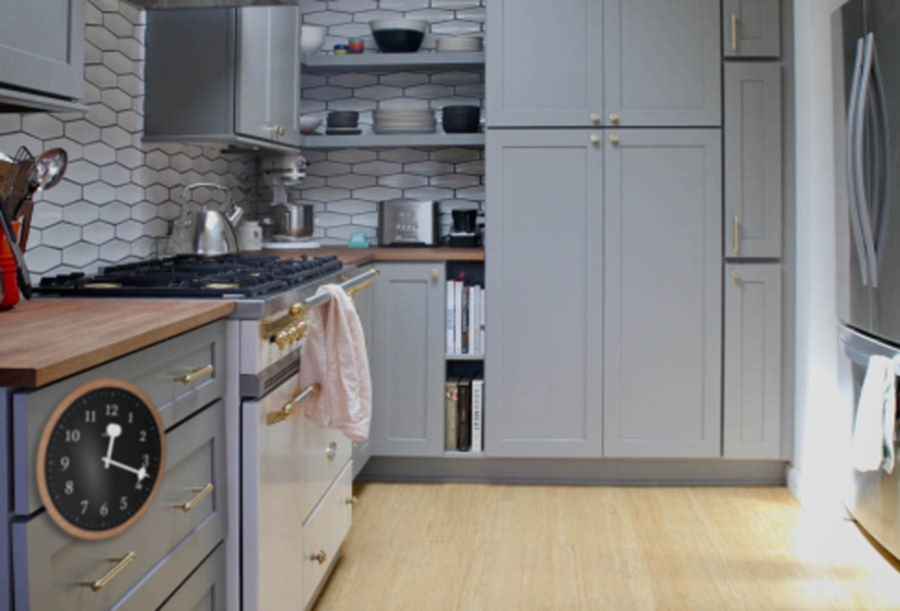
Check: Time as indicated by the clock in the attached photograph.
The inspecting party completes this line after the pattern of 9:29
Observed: 12:18
